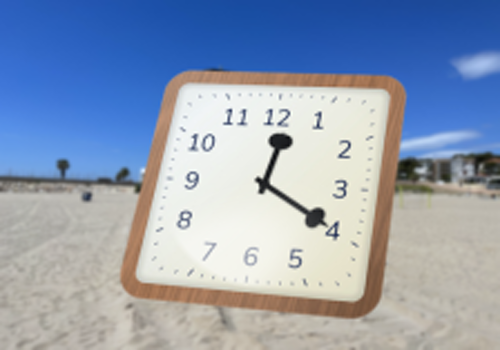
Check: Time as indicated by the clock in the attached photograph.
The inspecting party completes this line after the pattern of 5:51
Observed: 12:20
